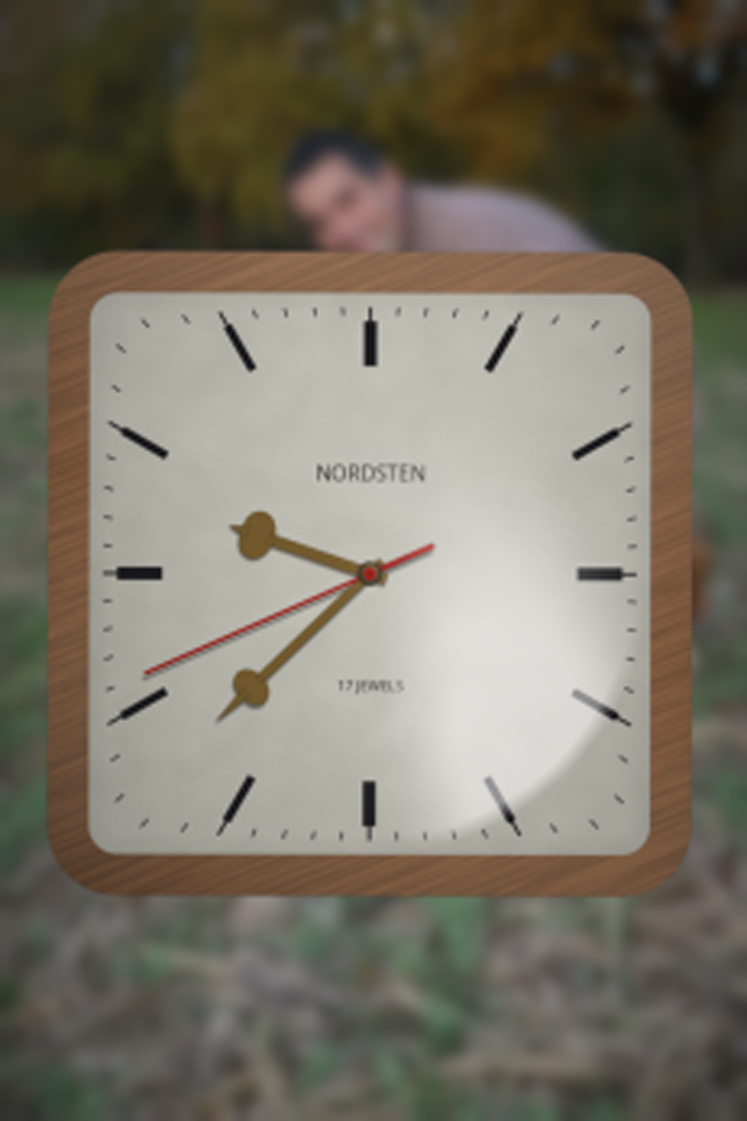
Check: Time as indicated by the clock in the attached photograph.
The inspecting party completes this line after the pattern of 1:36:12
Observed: 9:37:41
